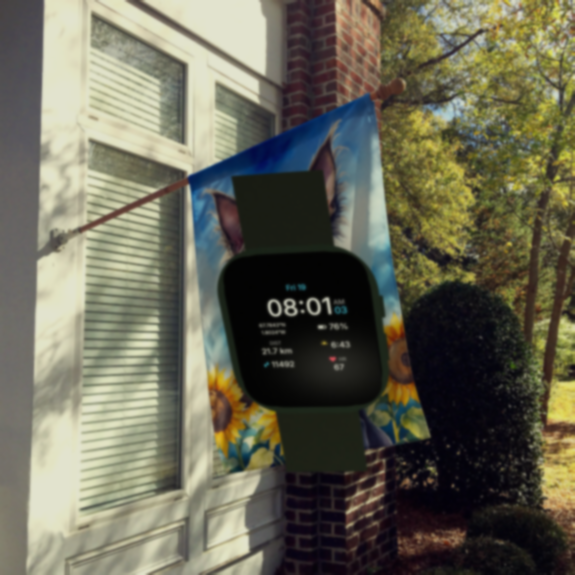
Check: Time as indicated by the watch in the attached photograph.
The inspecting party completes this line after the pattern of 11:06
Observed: 8:01
